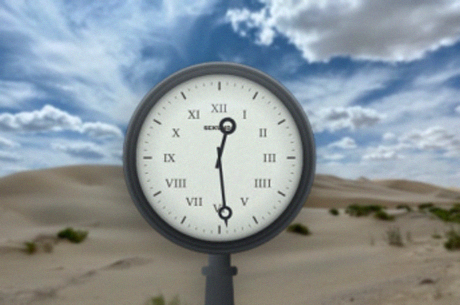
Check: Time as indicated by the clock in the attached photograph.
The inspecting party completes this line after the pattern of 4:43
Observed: 12:29
